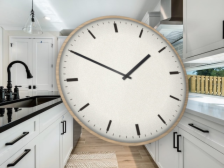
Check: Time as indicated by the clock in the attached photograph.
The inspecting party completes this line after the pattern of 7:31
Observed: 1:50
